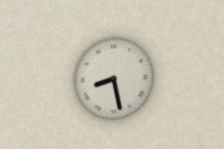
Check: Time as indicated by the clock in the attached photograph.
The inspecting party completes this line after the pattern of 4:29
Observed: 8:28
